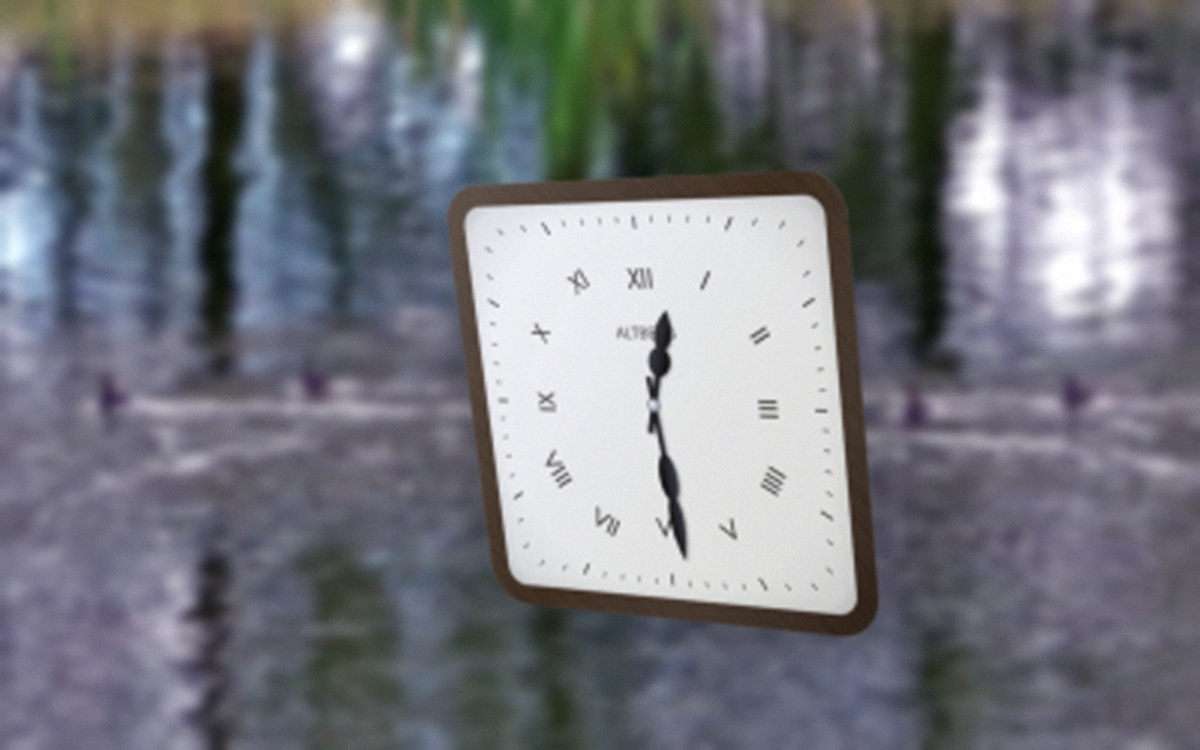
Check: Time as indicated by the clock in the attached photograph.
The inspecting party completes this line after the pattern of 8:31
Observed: 12:29
